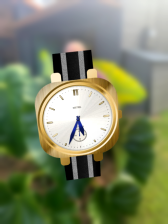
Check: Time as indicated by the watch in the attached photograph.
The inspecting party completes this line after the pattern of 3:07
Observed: 5:34
